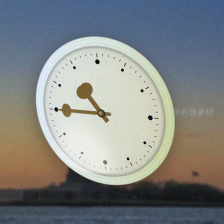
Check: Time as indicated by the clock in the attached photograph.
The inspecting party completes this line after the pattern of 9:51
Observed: 10:45
